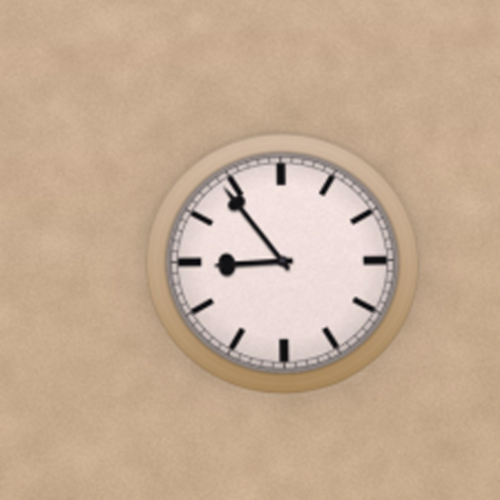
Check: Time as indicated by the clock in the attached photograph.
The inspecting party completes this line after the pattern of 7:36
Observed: 8:54
